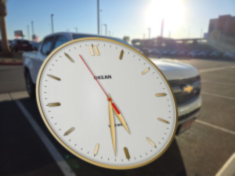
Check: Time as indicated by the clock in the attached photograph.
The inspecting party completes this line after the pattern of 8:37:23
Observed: 5:31:57
